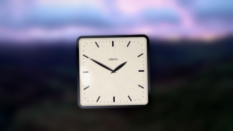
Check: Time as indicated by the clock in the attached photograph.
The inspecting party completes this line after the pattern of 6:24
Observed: 1:50
